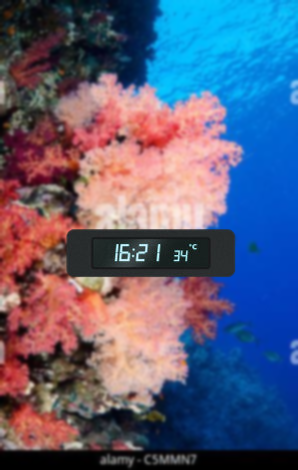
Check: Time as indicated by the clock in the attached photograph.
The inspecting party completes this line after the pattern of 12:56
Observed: 16:21
